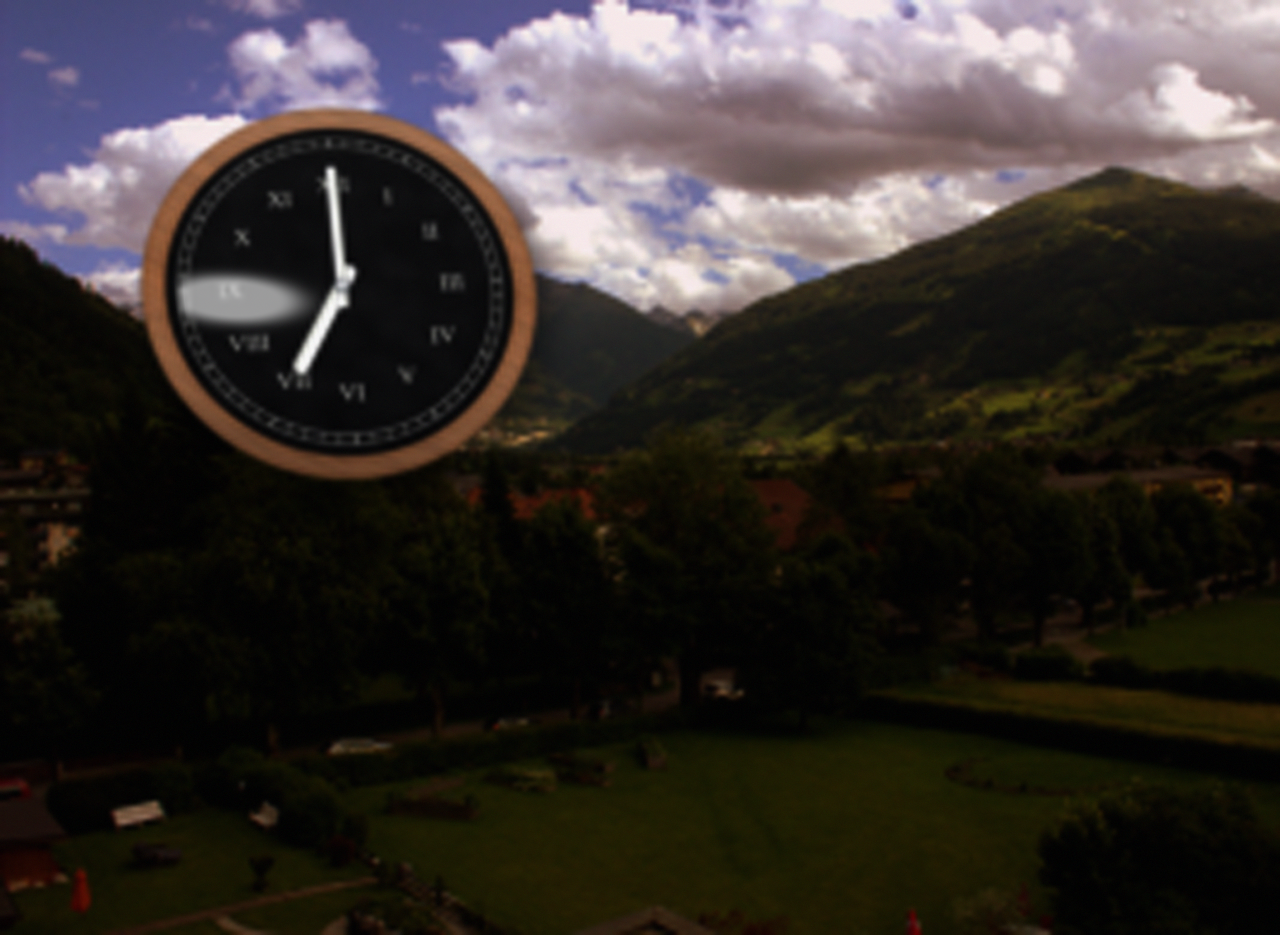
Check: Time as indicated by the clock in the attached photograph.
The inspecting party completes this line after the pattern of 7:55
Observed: 7:00
